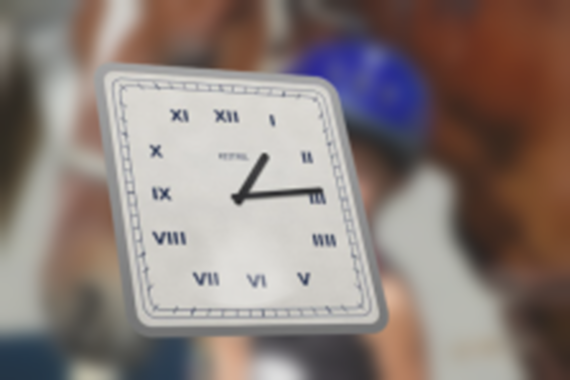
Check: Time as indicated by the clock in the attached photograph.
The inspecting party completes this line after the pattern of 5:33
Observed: 1:14
